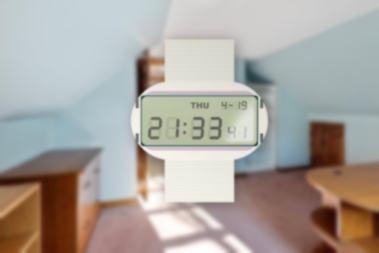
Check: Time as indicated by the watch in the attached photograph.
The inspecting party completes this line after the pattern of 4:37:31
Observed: 21:33:41
